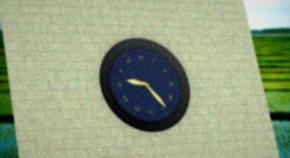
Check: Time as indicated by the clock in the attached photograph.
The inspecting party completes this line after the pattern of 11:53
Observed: 9:24
